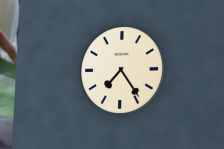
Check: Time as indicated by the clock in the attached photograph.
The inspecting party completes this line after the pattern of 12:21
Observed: 7:24
